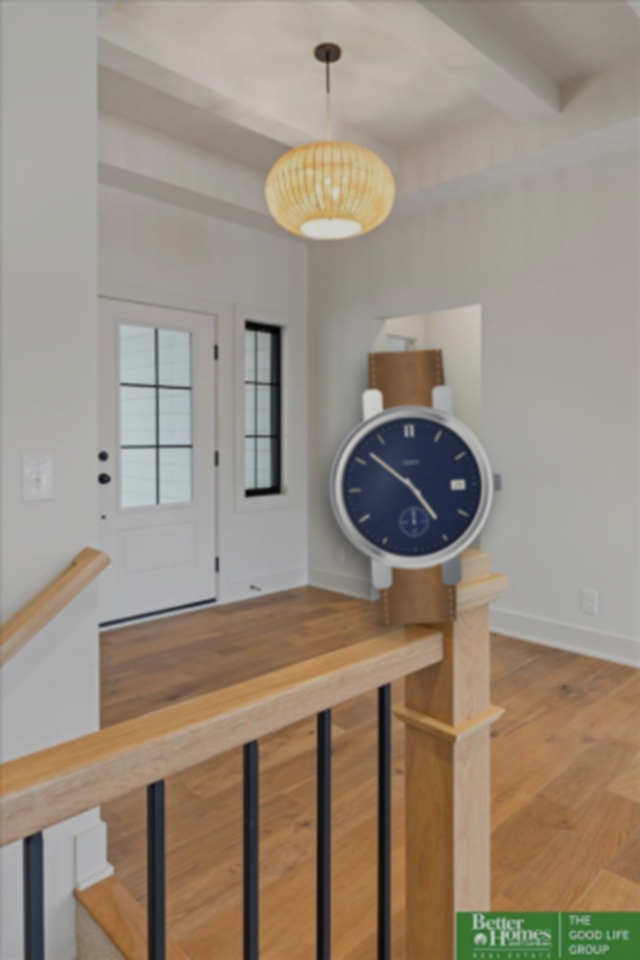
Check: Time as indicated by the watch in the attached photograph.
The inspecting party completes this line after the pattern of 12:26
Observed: 4:52
